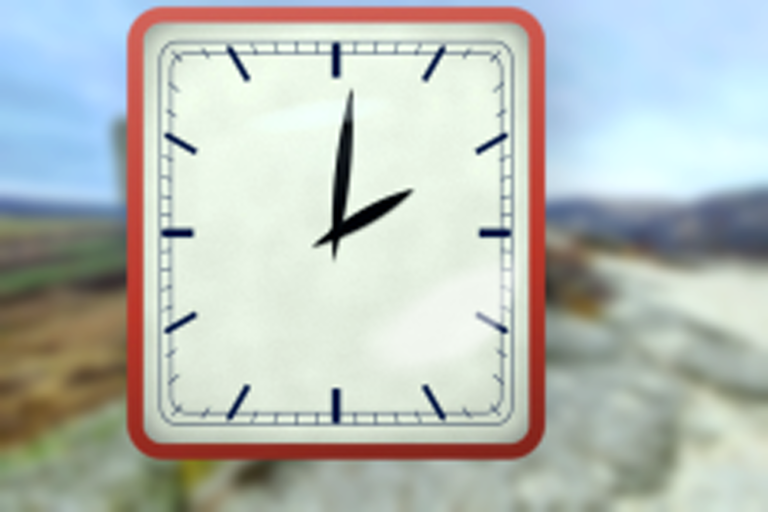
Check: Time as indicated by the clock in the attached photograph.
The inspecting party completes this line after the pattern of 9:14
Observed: 2:01
